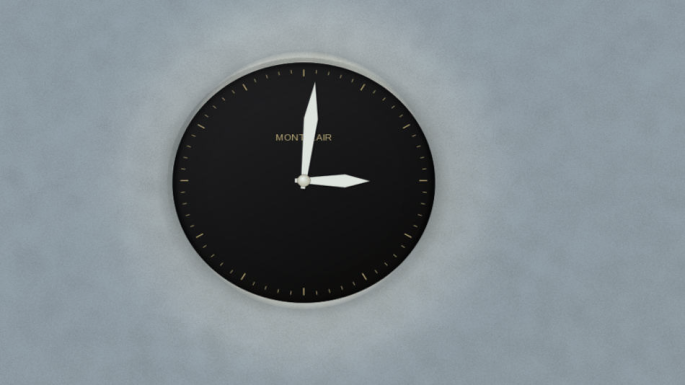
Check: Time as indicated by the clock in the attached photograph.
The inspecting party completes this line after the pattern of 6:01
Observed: 3:01
